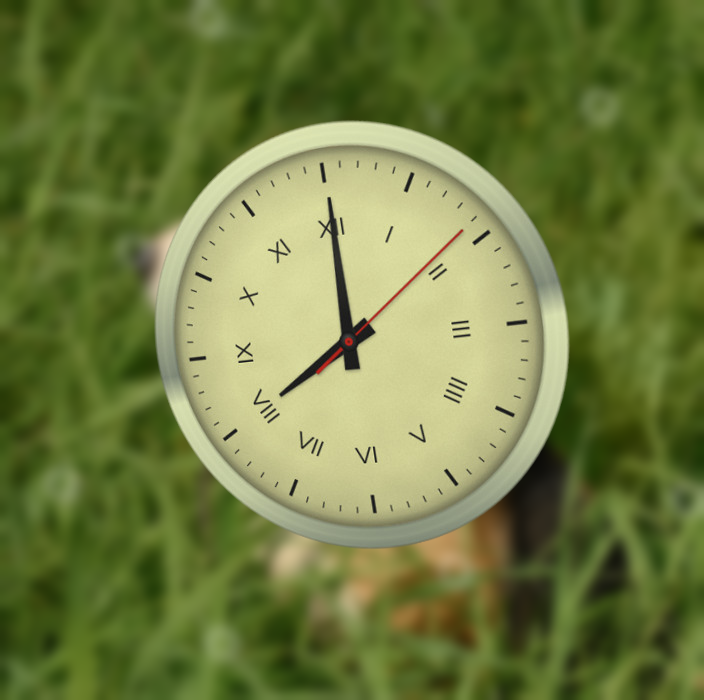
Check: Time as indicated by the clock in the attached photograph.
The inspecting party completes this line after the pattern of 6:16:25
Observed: 8:00:09
